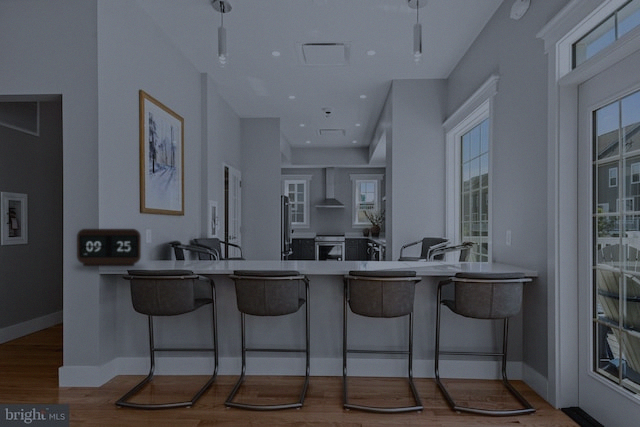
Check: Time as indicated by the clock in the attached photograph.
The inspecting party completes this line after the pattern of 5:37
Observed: 9:25
